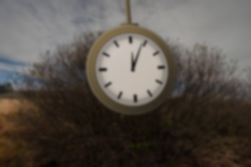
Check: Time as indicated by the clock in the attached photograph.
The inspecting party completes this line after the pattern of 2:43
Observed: 12:04
